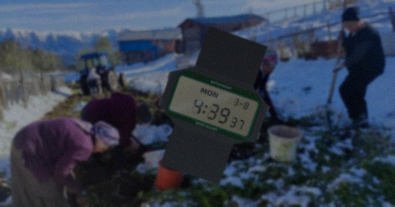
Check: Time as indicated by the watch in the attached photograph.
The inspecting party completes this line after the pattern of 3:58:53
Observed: 4:39:37
